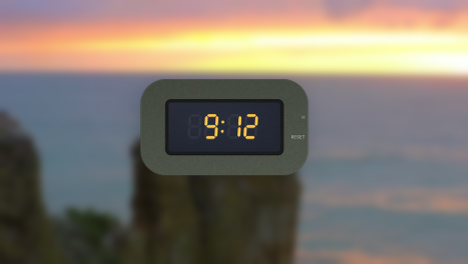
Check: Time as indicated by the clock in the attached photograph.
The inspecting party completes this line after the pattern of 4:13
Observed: 9:12
